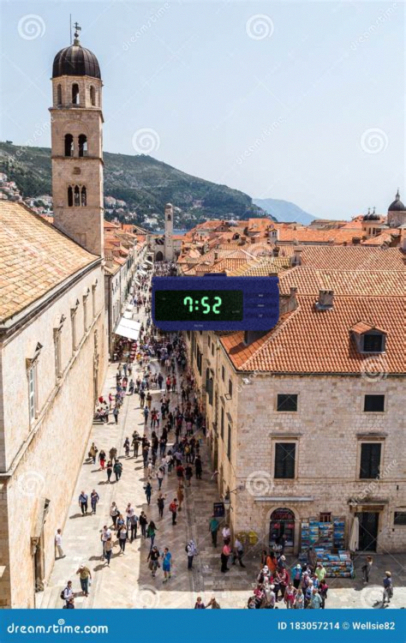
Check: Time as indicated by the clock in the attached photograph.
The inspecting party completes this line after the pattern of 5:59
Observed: 7:52
